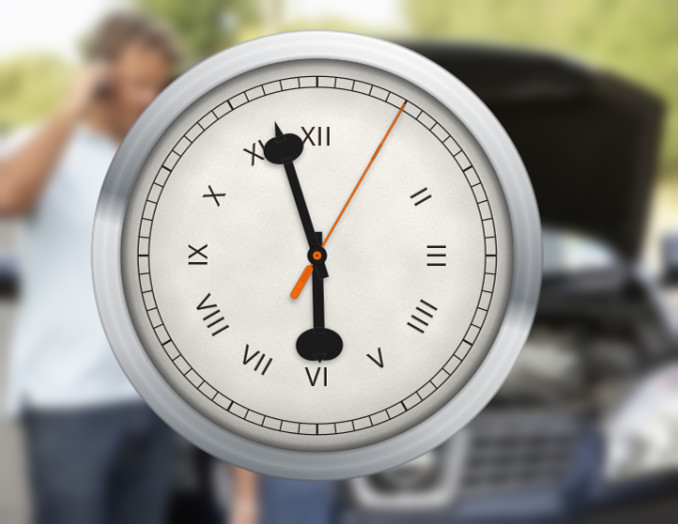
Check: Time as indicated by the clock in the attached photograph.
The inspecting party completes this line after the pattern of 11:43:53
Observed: 5:57:05
